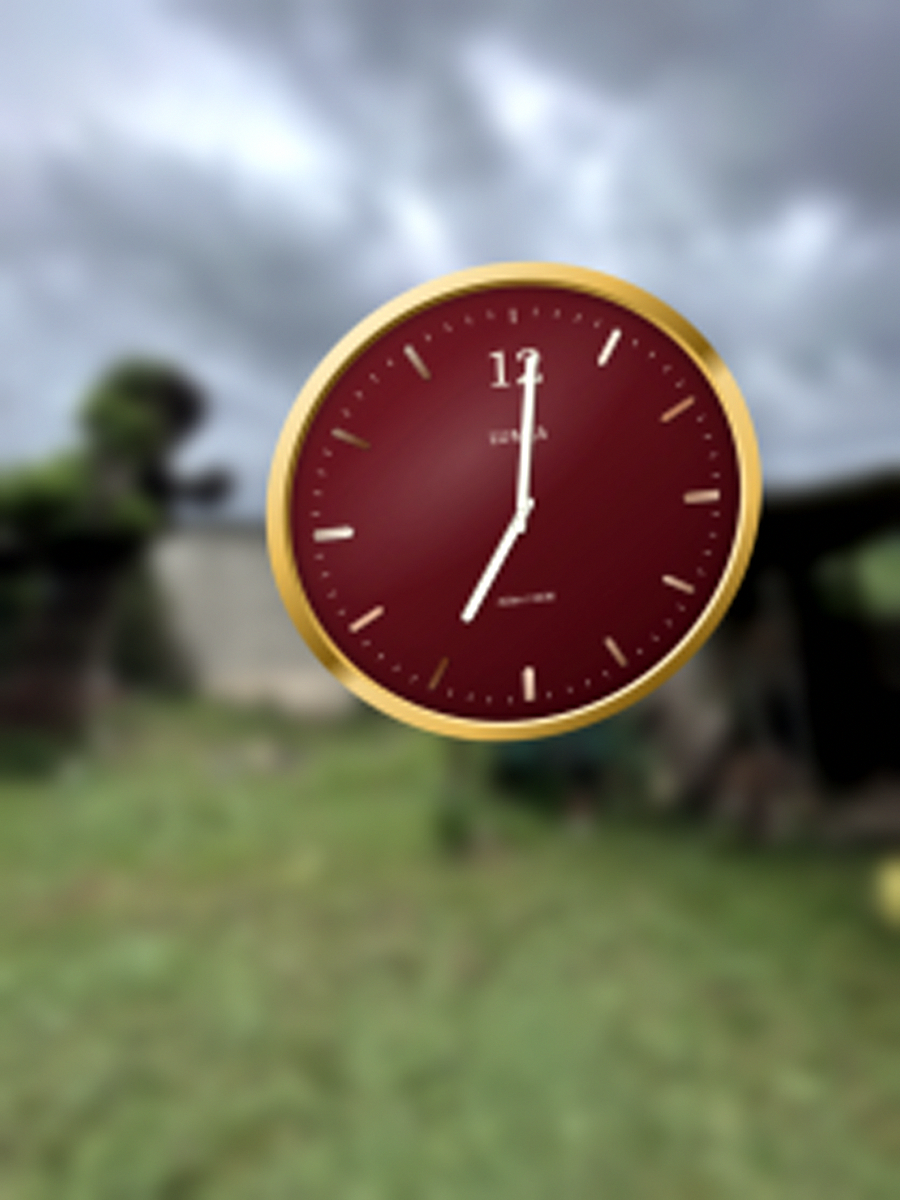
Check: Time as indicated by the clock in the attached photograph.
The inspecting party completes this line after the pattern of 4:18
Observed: 7:01
